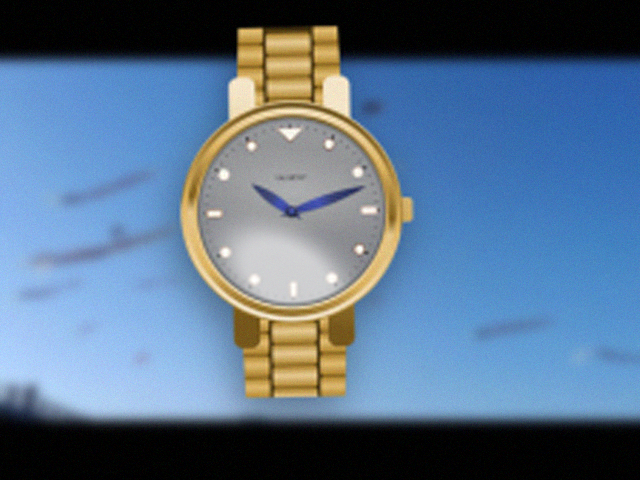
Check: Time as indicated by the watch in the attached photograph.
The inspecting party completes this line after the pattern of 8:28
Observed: 10:12
